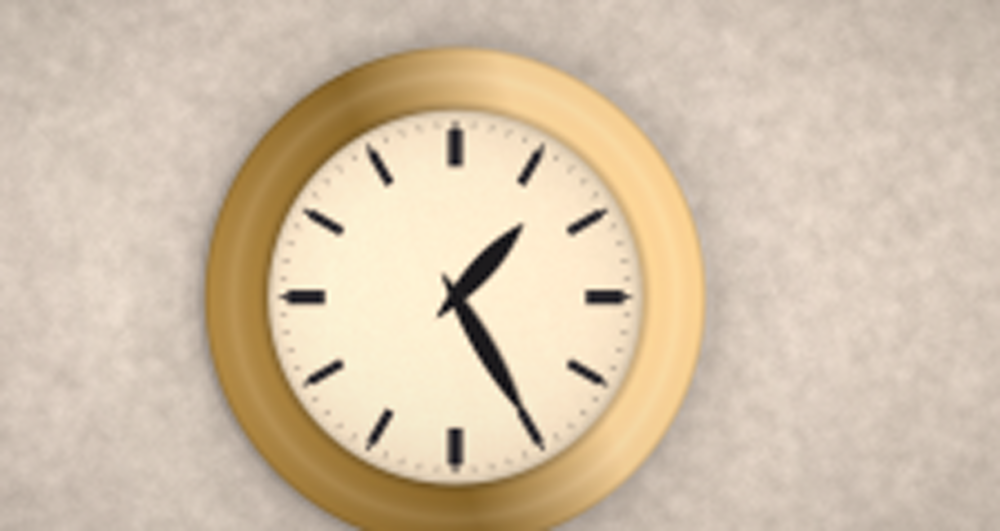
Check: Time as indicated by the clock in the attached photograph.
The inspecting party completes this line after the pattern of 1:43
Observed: 1:25
